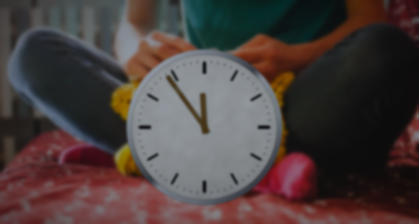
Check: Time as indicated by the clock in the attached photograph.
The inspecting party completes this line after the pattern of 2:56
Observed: 11:54
